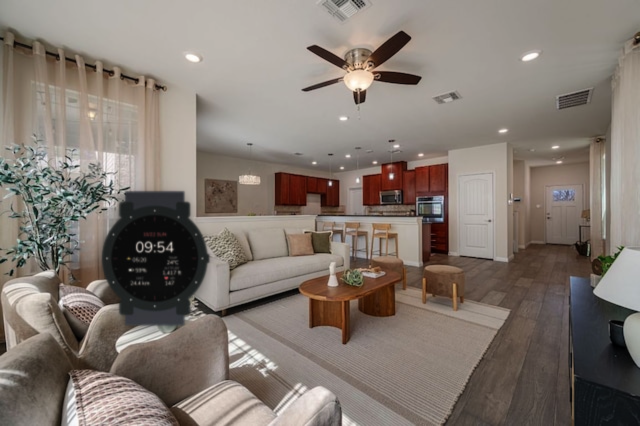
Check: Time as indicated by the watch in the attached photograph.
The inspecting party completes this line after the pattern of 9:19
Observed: 9:54
